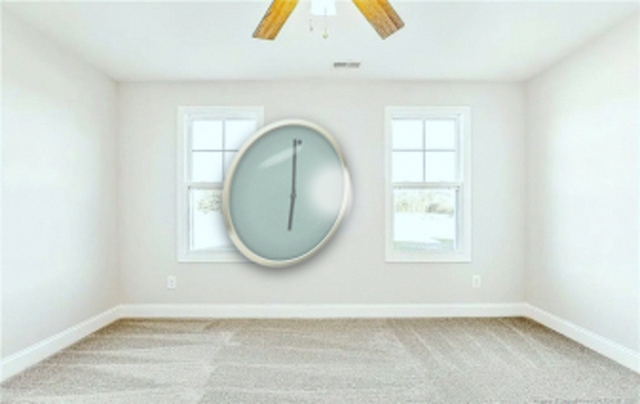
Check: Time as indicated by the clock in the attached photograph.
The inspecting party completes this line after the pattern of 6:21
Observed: 5:59
